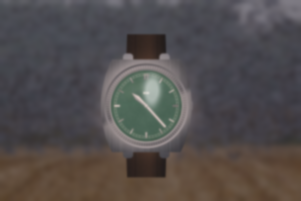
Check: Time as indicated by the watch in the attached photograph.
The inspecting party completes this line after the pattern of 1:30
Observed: 10:23
